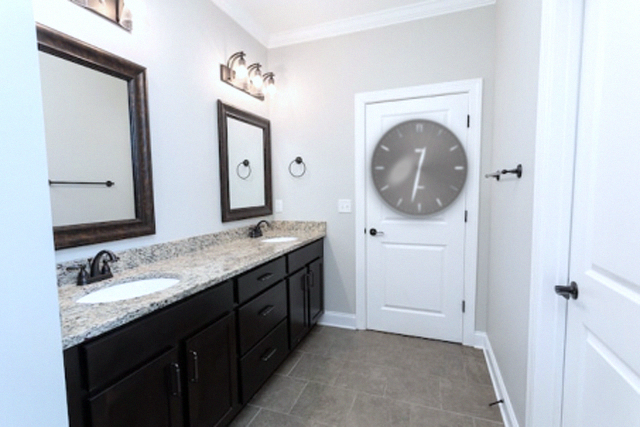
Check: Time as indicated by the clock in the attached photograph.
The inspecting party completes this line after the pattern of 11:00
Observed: 12:32
